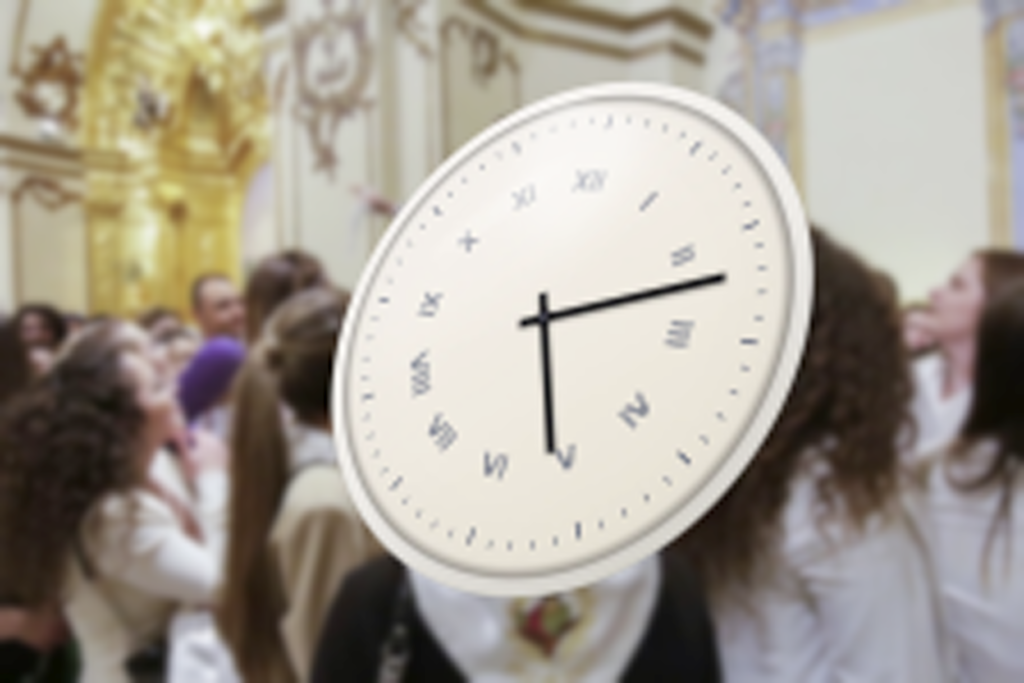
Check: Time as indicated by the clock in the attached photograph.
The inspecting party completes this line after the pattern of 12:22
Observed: 5:12
